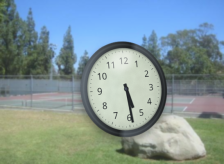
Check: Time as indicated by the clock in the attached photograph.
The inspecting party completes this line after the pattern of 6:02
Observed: 5:29
